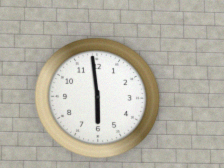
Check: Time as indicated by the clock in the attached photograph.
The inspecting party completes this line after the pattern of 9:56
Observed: 5:59
